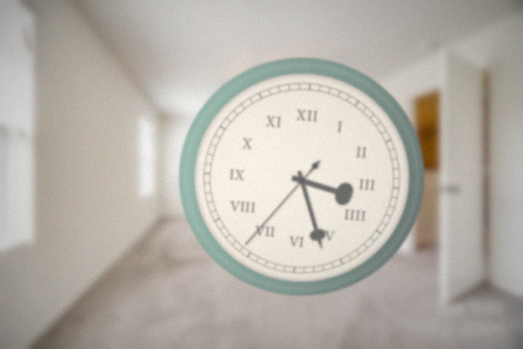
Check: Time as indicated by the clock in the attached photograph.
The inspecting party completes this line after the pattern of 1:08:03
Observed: 3:26:36
